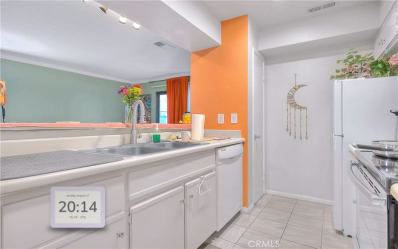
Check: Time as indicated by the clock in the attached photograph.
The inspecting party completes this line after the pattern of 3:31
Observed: 20:14
